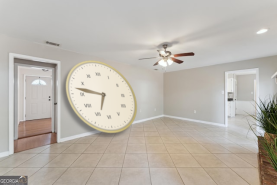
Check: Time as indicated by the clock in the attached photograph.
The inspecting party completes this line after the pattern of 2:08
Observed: 6:47
